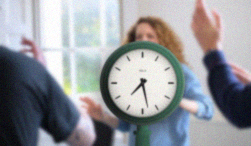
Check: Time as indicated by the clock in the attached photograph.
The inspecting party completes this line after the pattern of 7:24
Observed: 7:28
